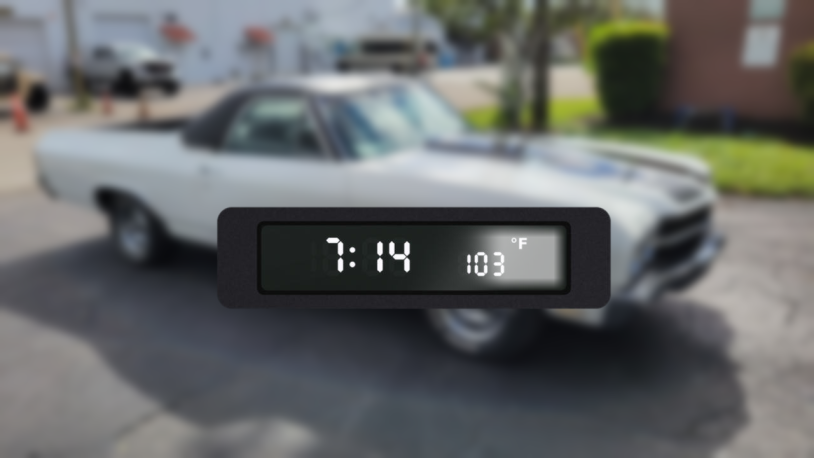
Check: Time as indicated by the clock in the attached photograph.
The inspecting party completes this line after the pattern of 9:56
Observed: 7:14
